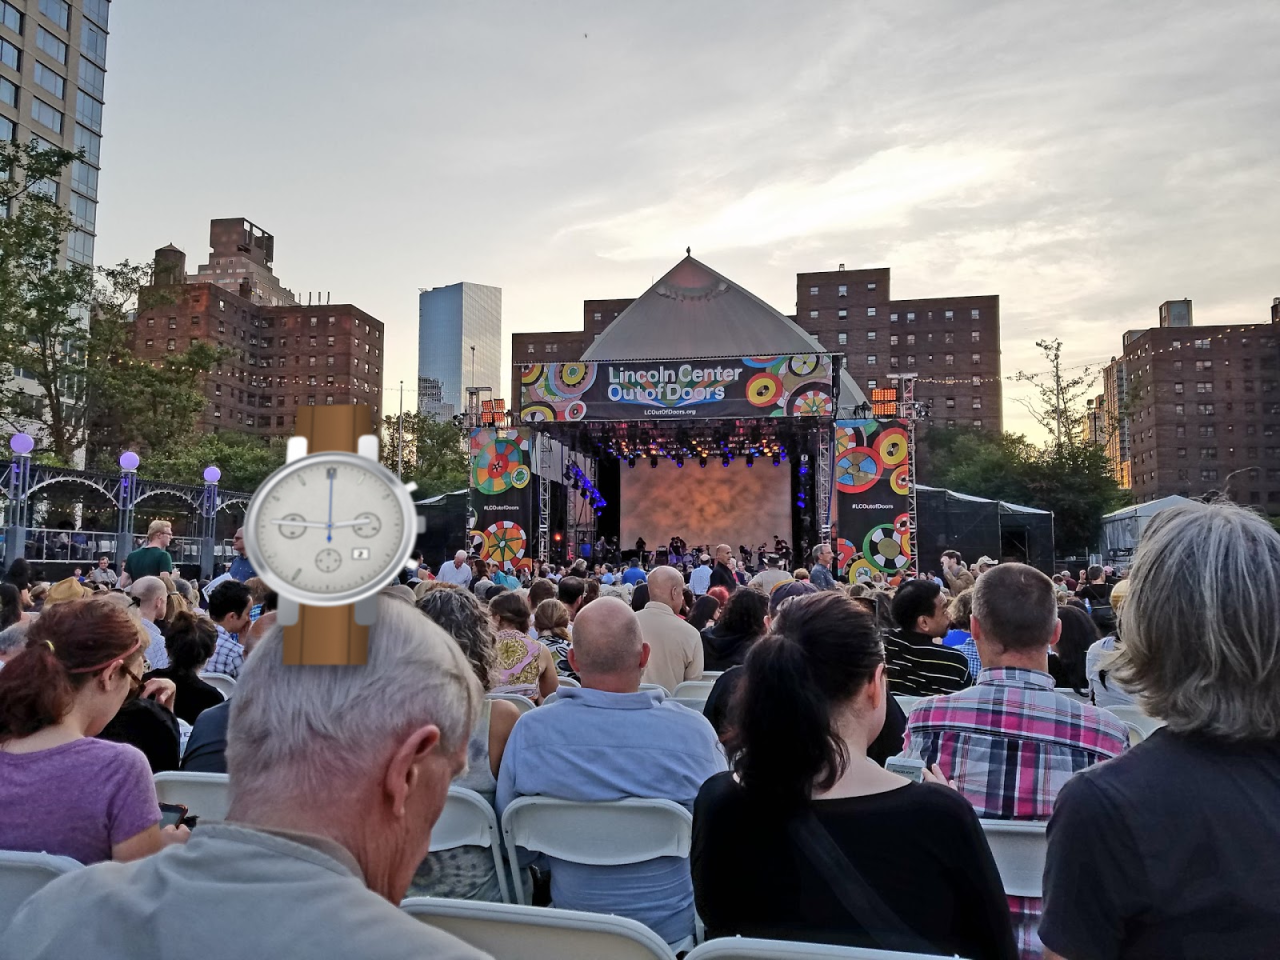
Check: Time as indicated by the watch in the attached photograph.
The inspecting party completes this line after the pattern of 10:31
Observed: 2:46
